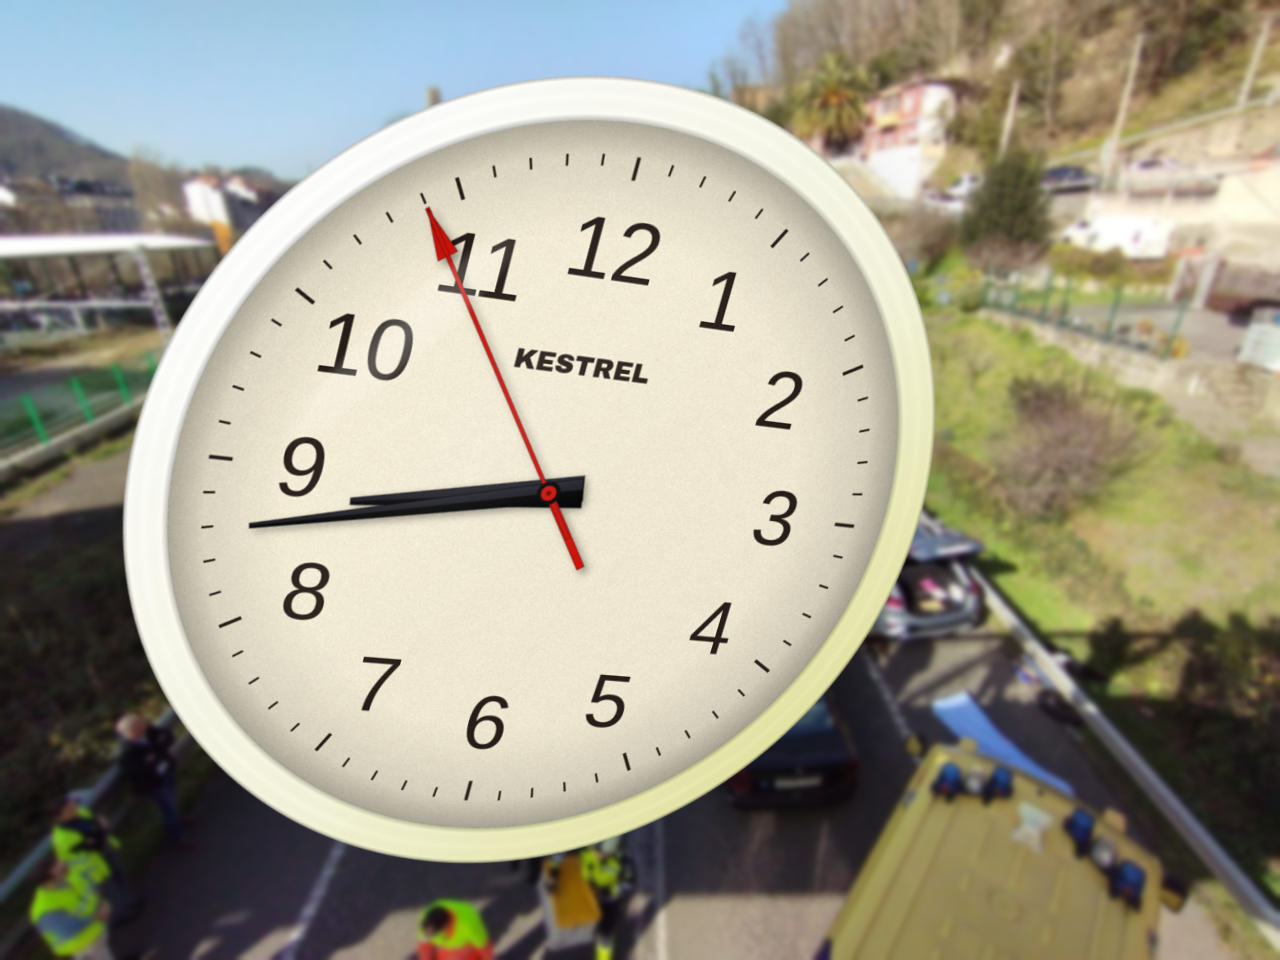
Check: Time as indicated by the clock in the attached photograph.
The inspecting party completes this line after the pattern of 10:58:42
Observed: 8:42:54
